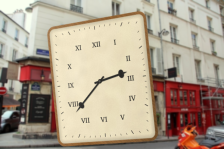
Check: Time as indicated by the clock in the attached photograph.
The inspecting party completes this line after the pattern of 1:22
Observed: 2:38
